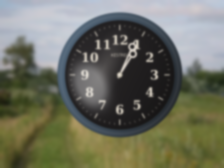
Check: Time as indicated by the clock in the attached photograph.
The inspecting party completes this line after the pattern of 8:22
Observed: 1:04
